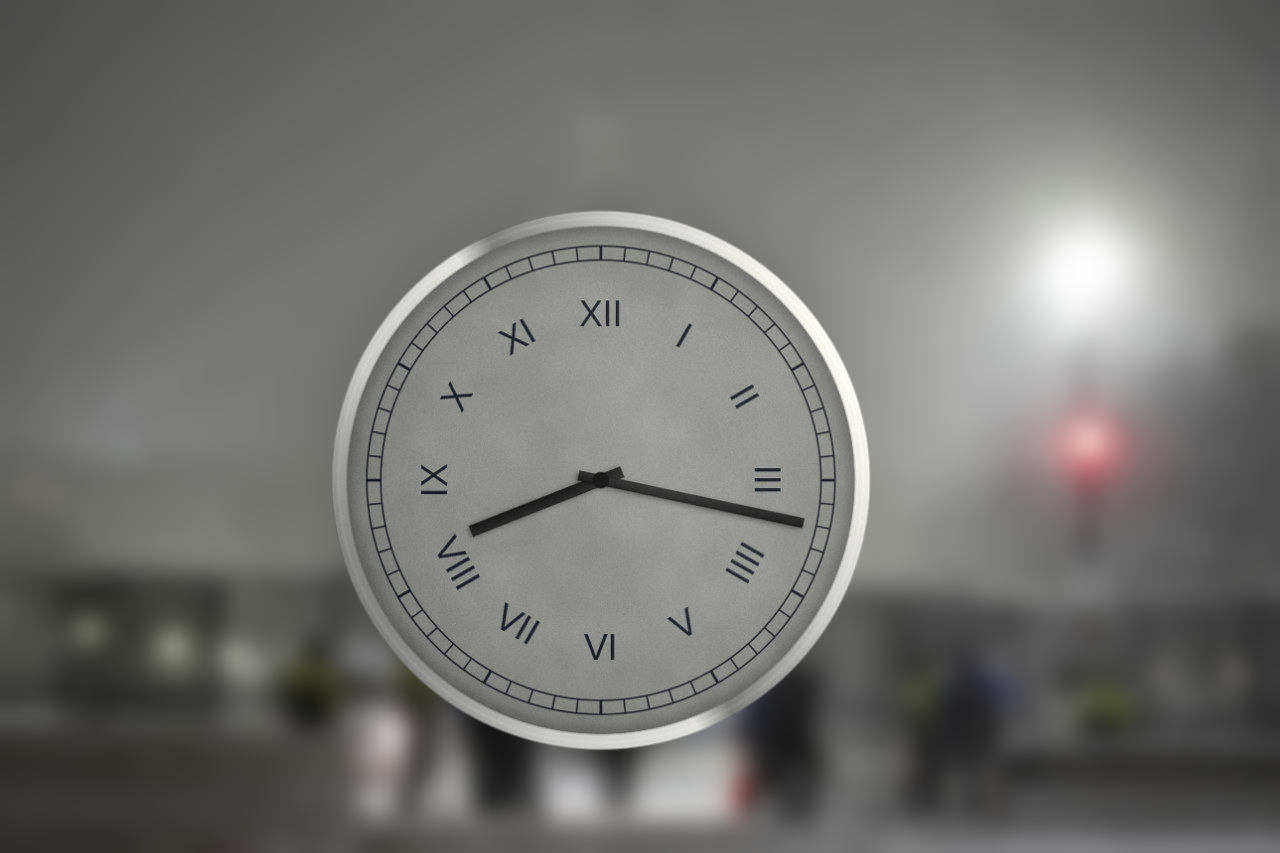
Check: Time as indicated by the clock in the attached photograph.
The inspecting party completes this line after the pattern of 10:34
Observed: 8:17
